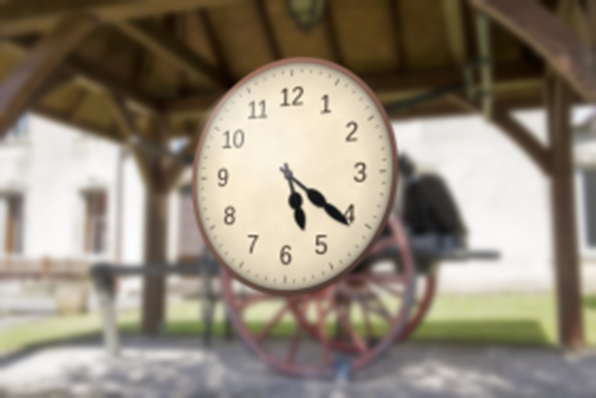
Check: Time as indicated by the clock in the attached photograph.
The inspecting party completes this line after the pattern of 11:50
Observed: 5:21
